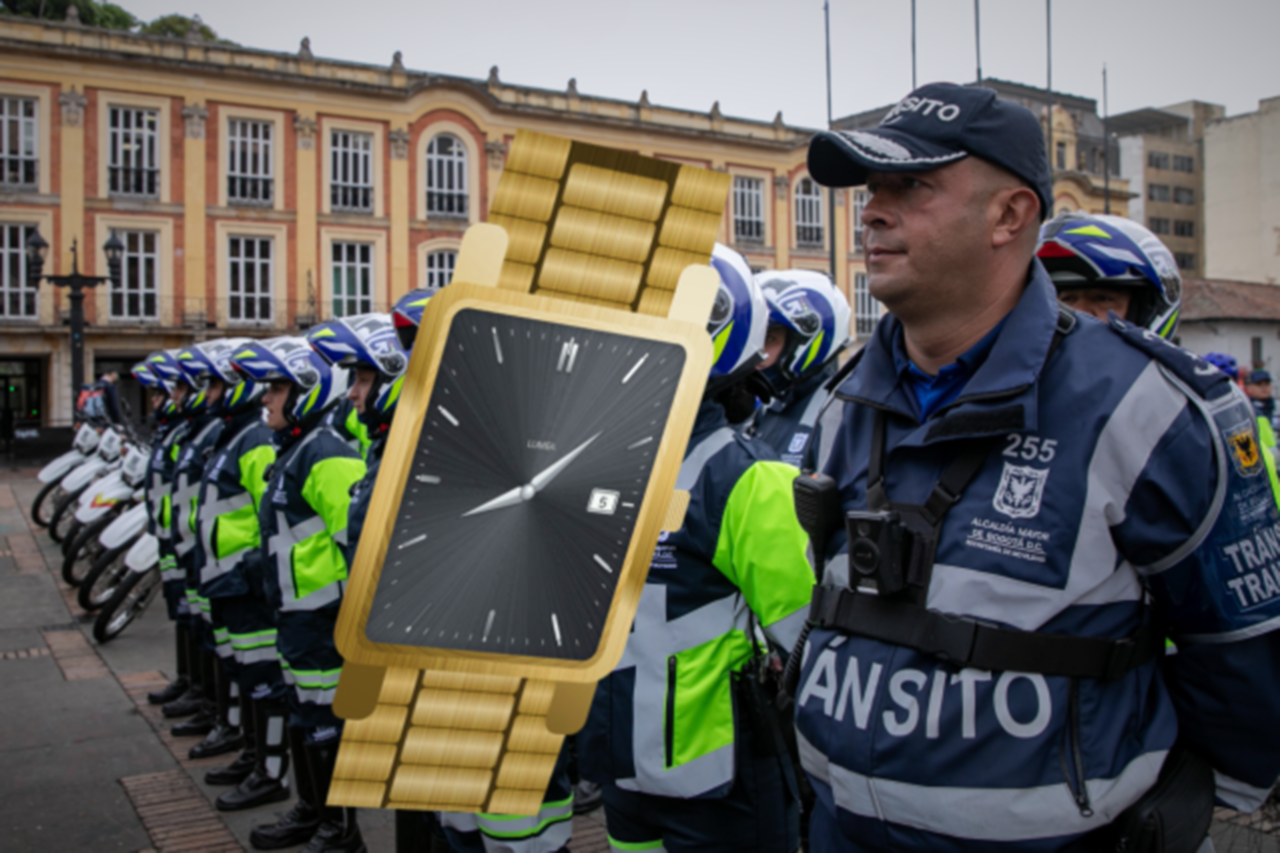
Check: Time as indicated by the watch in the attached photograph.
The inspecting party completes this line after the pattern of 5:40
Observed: 8:07
